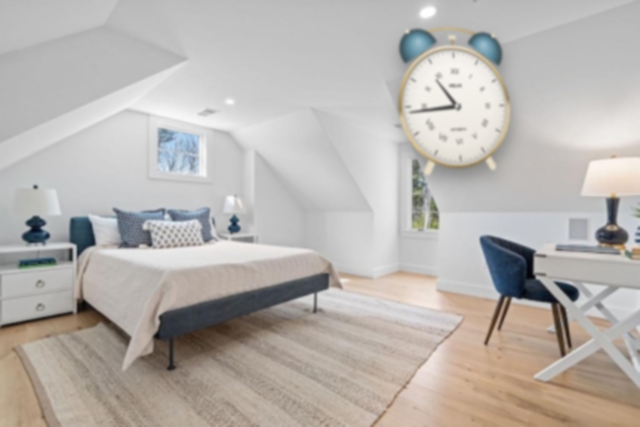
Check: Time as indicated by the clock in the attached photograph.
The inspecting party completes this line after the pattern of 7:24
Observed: 10:44
